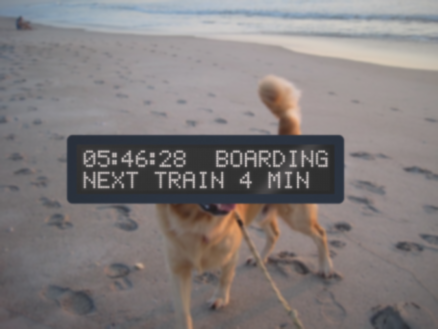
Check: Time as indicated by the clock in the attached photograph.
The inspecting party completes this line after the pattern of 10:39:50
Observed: 5:46:28
